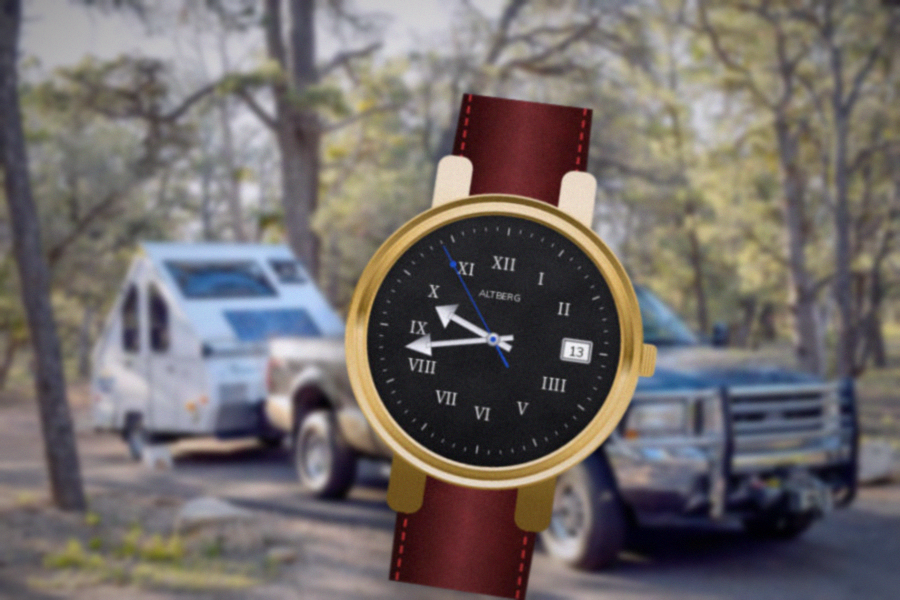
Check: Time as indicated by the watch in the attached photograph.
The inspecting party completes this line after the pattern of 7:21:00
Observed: 9:42:54
